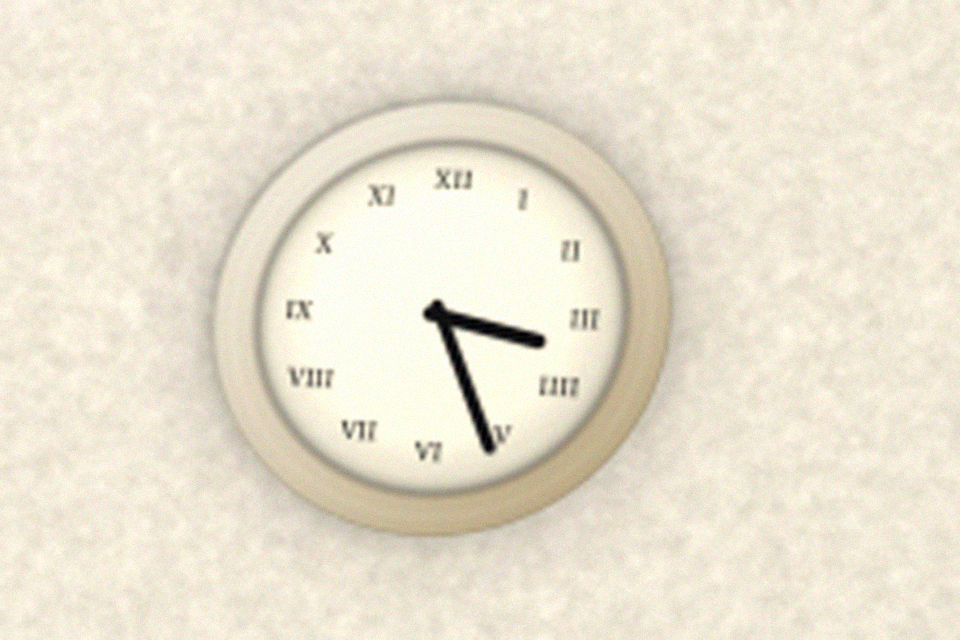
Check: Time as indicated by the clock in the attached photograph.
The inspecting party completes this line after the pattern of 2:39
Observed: 3:26
